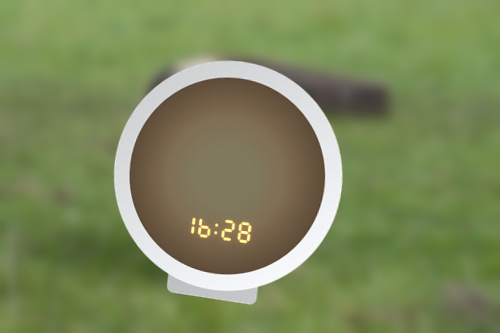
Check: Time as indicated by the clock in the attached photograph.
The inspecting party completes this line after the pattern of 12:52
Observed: 16:28
